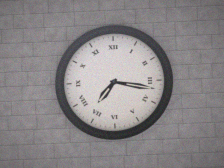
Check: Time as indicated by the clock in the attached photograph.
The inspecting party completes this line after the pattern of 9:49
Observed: 7:17
